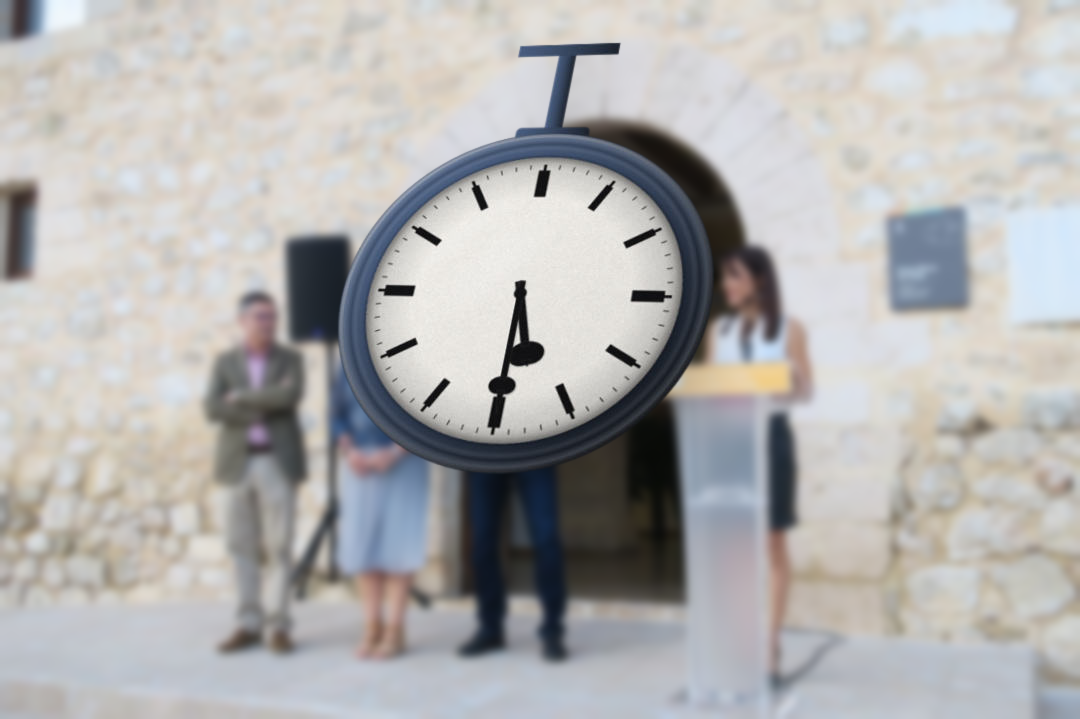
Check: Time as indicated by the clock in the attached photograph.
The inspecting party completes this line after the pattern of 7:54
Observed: 5:30
